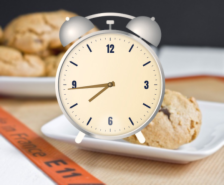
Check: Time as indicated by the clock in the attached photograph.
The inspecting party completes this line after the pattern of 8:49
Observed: 7:44
